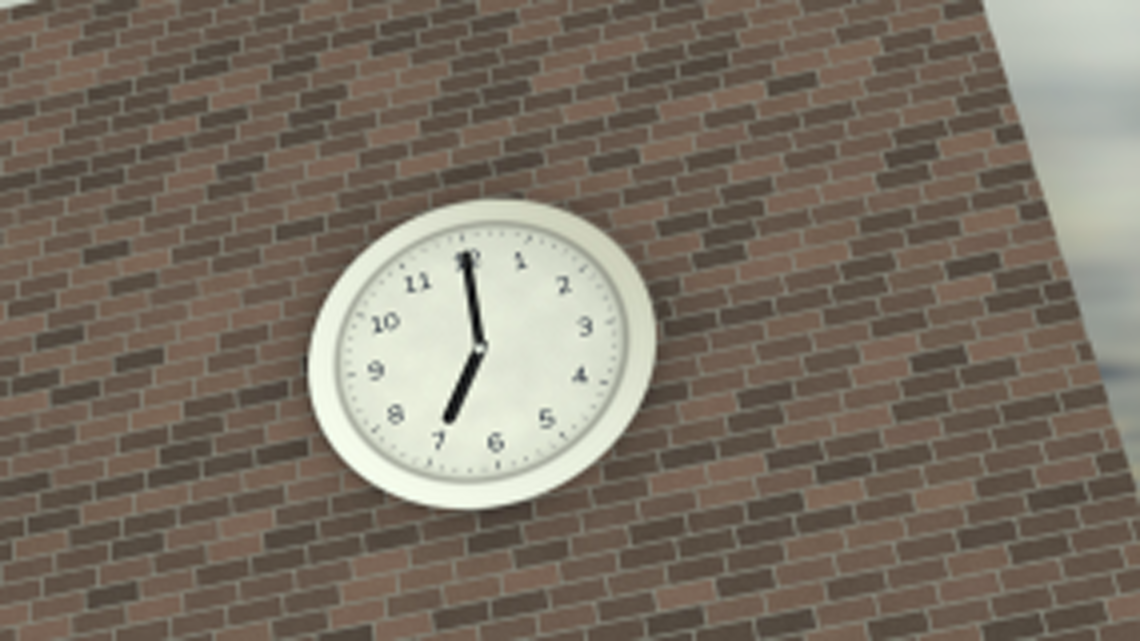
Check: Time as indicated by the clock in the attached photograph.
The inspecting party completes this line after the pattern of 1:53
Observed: 7:00
